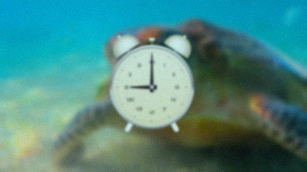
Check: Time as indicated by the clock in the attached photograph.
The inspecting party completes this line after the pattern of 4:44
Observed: 9:00
